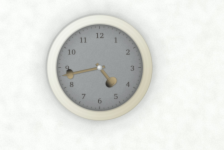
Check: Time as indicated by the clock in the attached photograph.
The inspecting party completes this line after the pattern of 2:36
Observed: 4:43
